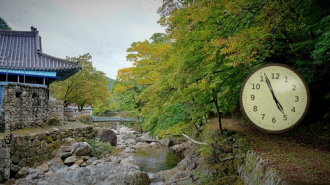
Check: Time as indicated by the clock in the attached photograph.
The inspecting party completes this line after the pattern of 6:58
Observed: 4:56
